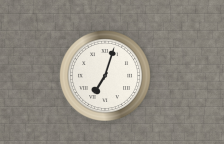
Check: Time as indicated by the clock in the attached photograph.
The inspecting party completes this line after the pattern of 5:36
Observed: 7:03
